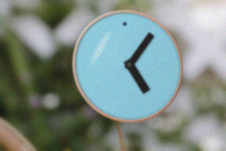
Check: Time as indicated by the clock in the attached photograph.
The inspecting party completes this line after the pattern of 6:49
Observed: 5:07
